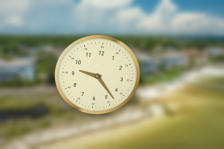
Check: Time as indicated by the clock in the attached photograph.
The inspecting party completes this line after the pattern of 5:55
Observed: 9:23
